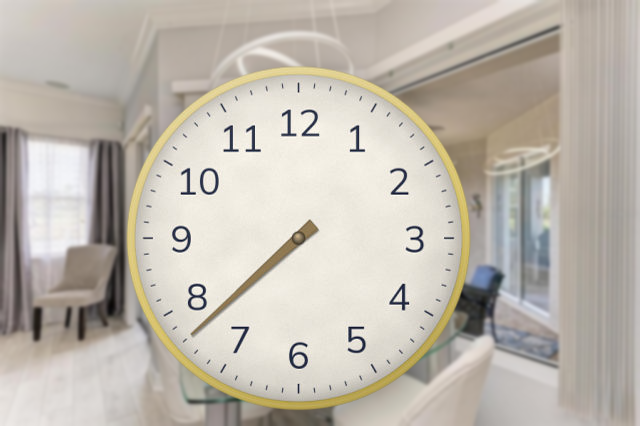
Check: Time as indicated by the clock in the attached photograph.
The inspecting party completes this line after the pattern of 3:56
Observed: 7:38
